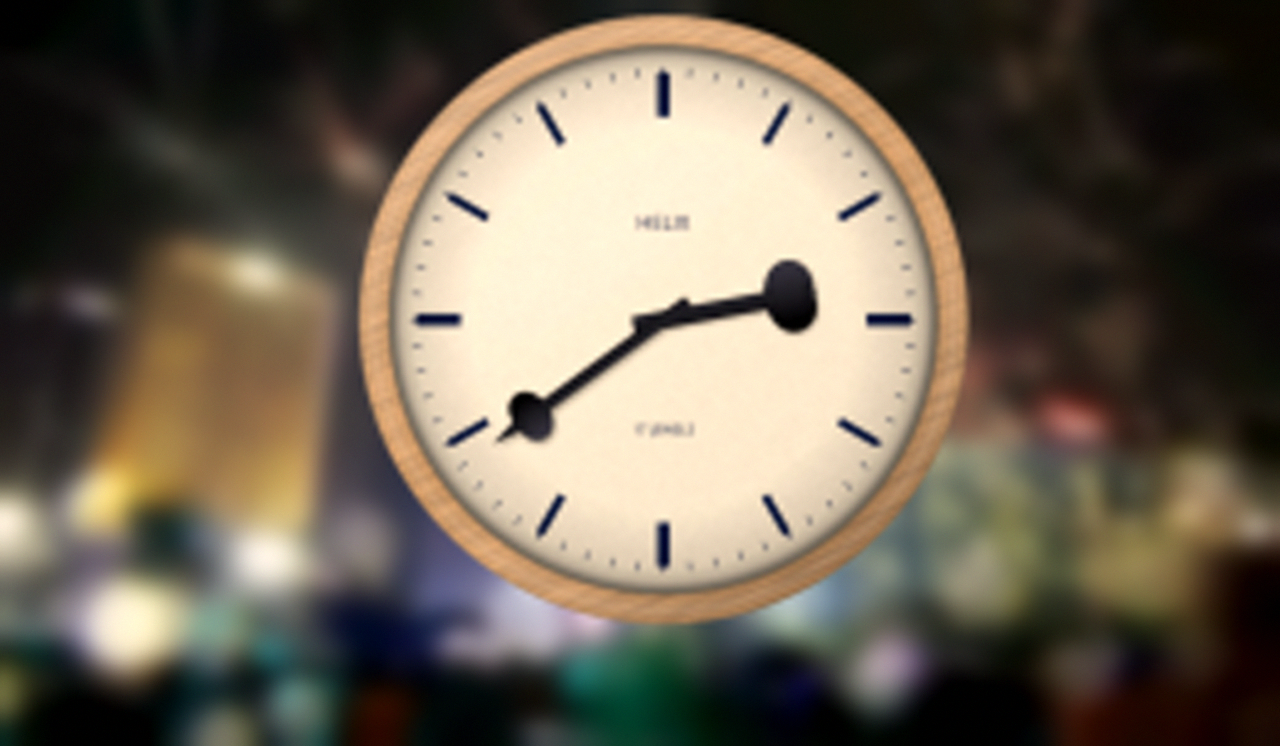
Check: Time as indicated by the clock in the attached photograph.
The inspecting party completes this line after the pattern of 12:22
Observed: 2:39
